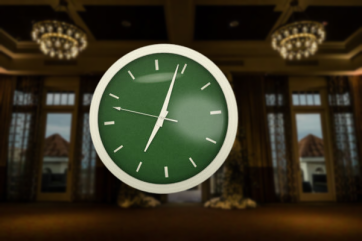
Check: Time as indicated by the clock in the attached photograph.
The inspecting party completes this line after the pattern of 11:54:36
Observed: 7:03:48
